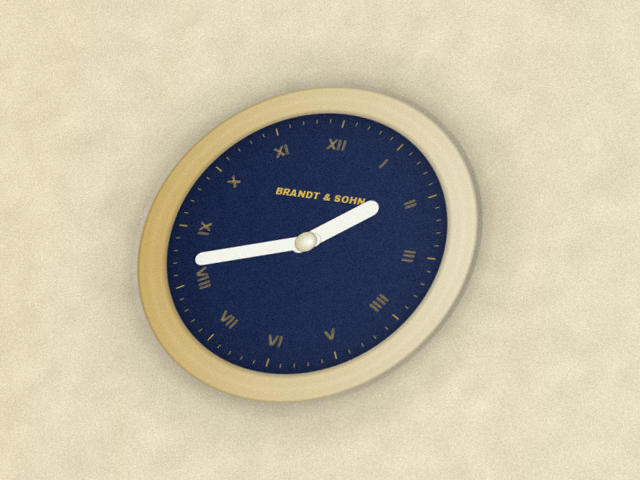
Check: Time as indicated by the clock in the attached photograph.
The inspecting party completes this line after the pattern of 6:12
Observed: 1:42
